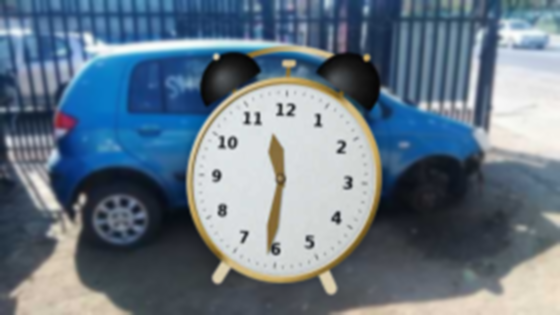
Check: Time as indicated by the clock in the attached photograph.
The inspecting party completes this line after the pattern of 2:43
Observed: 11:31
